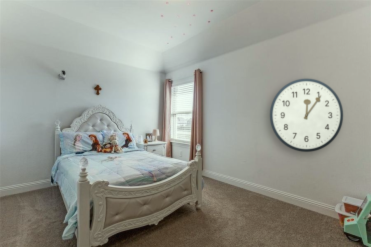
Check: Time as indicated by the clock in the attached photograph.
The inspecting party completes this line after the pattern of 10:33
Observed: 12:06
